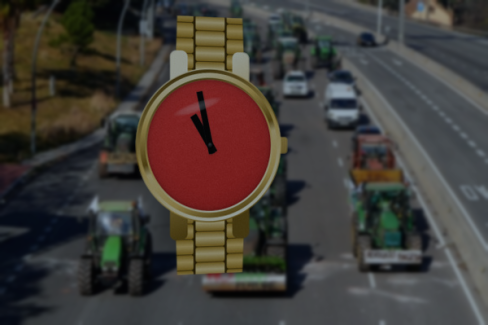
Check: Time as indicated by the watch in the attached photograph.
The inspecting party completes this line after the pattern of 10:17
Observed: 10:58
